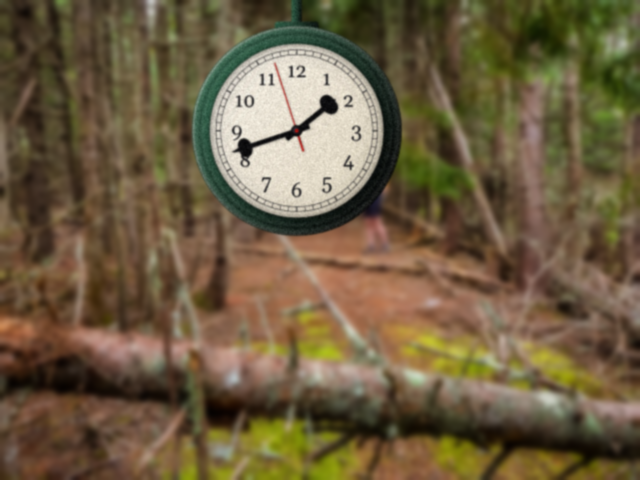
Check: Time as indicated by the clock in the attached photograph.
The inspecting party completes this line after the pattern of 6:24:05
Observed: 1:41:57
